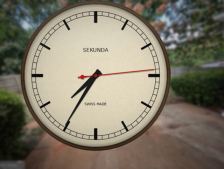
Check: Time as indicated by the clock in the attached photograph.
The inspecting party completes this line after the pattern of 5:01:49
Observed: 7:35:14
